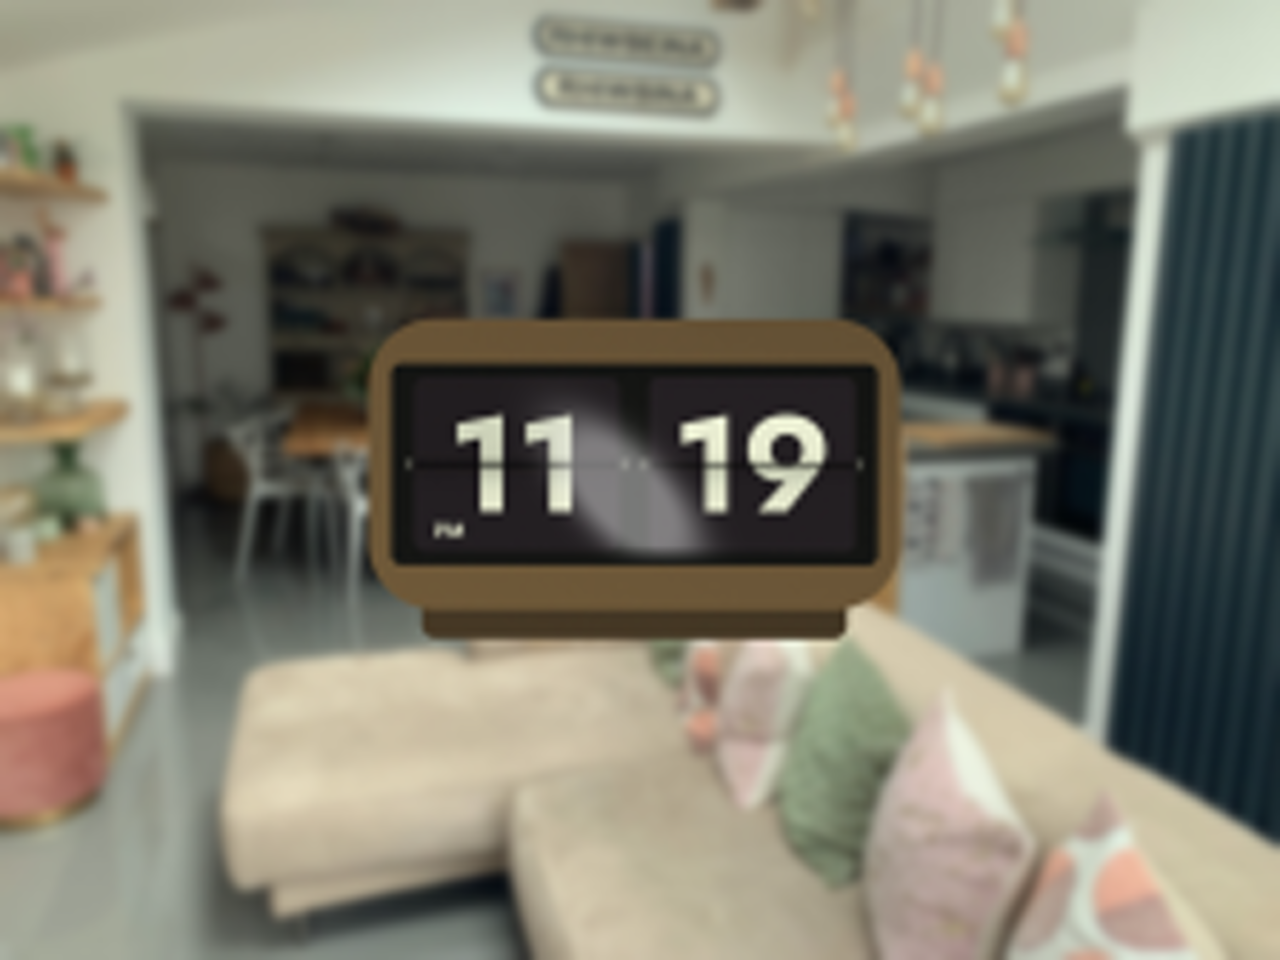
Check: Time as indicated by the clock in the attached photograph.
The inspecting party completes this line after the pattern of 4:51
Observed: 11:19
